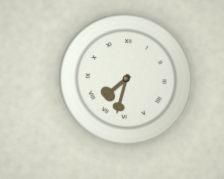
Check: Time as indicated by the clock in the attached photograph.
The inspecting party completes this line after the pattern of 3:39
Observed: 7:32
